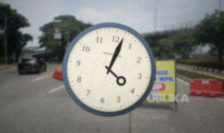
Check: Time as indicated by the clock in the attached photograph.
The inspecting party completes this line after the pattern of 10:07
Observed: 4:02
